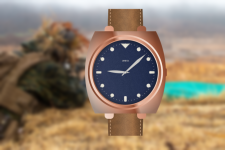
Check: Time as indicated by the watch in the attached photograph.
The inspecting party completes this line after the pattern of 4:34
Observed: 9:08
